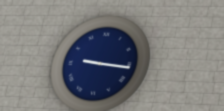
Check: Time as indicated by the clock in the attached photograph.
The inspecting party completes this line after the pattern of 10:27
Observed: 9:16
